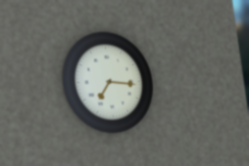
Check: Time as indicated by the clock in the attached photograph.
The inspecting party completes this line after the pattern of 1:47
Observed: 7:16
